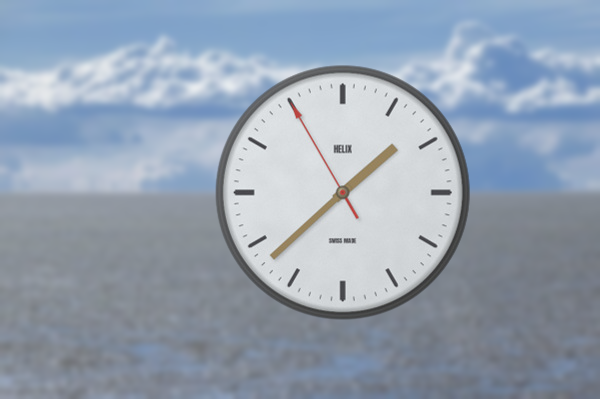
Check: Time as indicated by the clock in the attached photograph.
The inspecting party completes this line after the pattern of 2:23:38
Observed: 1:37:55
